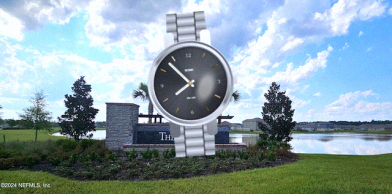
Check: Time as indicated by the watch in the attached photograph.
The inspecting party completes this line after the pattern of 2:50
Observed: 7:53
